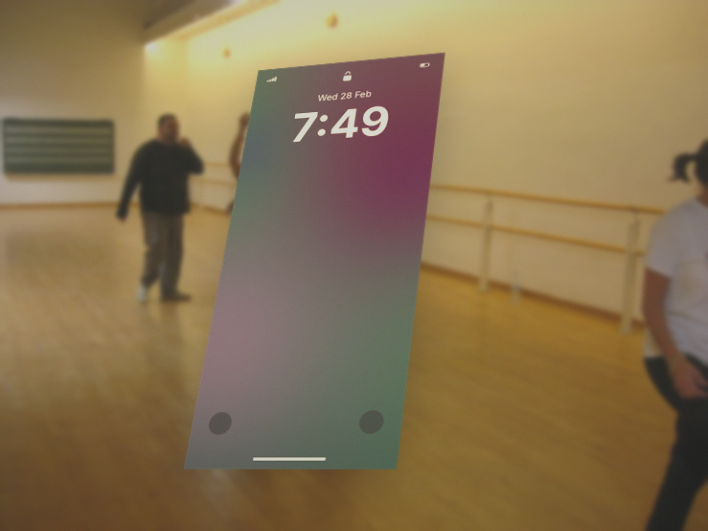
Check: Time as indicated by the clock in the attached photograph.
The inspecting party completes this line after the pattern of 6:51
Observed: 7:49
